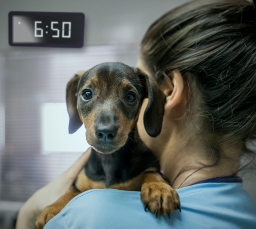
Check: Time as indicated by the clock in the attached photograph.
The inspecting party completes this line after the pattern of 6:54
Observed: 6:50
